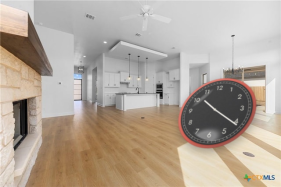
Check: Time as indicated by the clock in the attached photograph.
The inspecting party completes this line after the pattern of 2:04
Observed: 10:21
